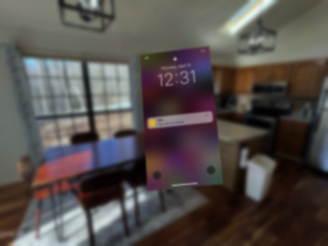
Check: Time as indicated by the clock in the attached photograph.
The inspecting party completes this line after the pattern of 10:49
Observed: 12:31
